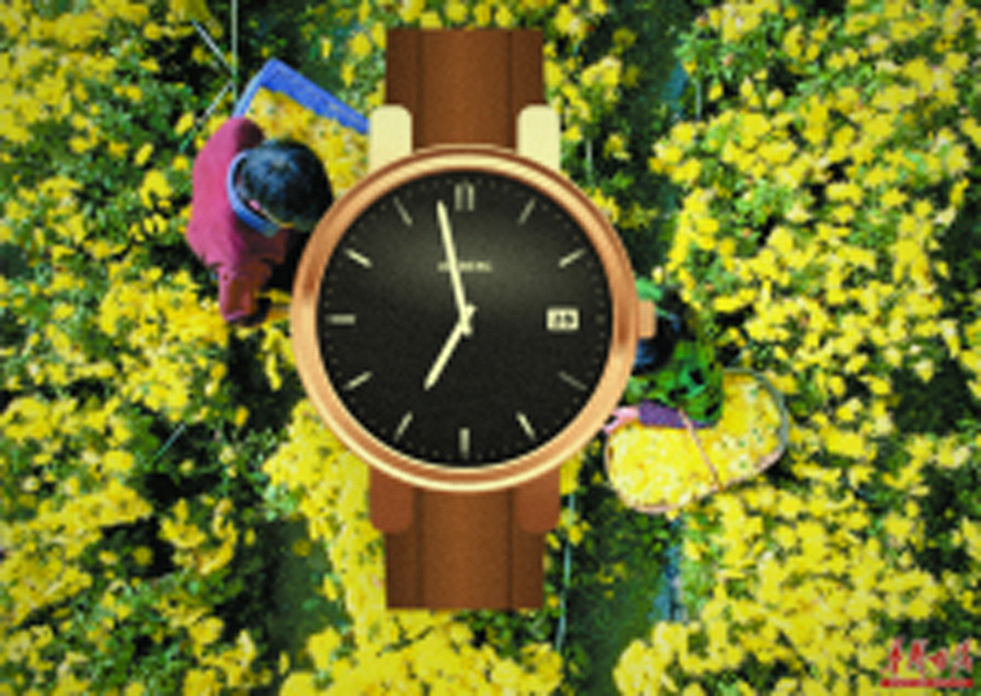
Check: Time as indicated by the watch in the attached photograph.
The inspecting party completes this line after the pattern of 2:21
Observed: 6:58
